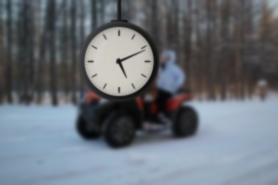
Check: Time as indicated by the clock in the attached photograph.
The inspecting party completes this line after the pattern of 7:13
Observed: 5:11
